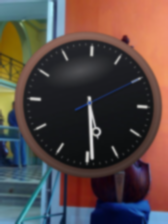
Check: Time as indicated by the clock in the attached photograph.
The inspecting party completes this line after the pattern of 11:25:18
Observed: 5:29:10
